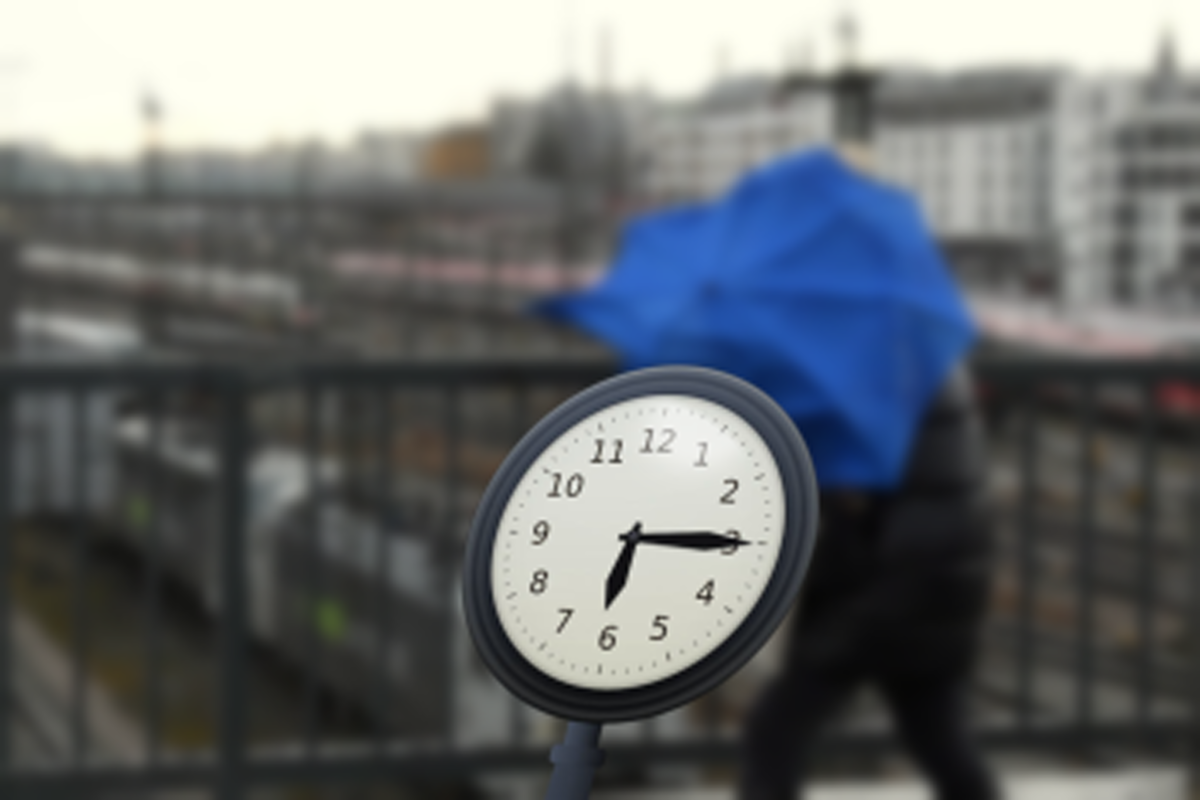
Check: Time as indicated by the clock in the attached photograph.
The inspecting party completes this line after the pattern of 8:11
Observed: 6:15
